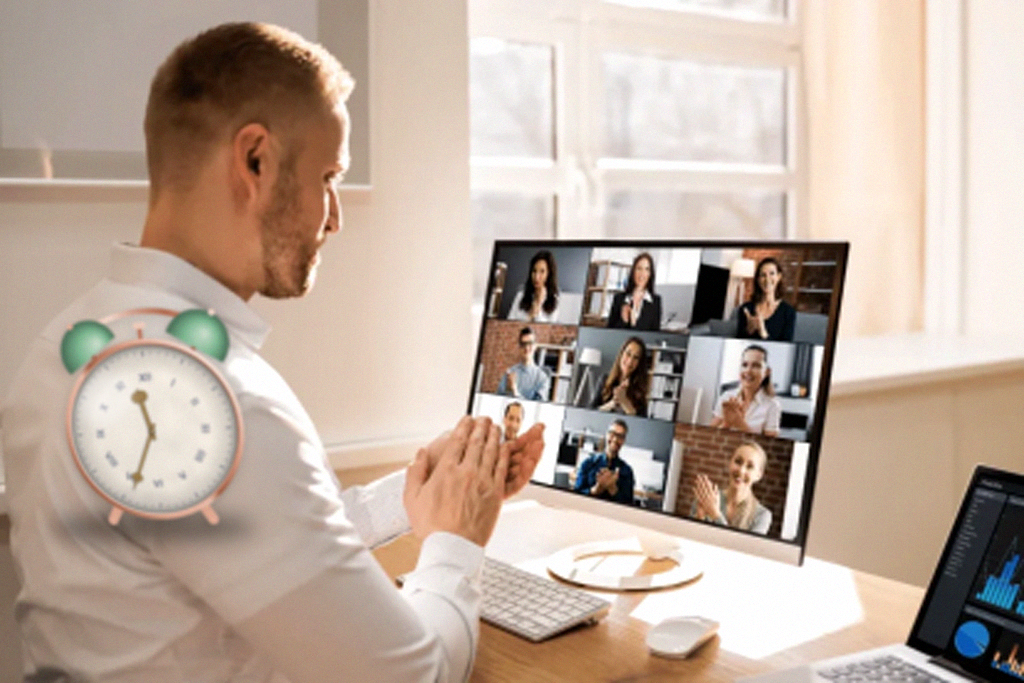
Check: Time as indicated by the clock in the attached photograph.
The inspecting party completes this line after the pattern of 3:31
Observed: 11:34
